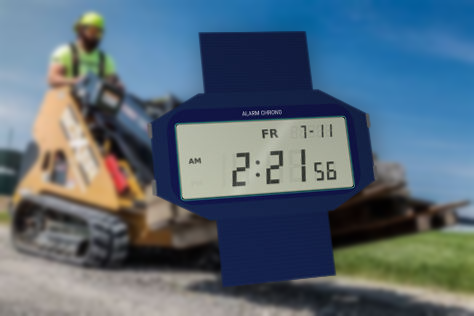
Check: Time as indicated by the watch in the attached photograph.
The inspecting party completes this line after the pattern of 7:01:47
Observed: 2:21:56
